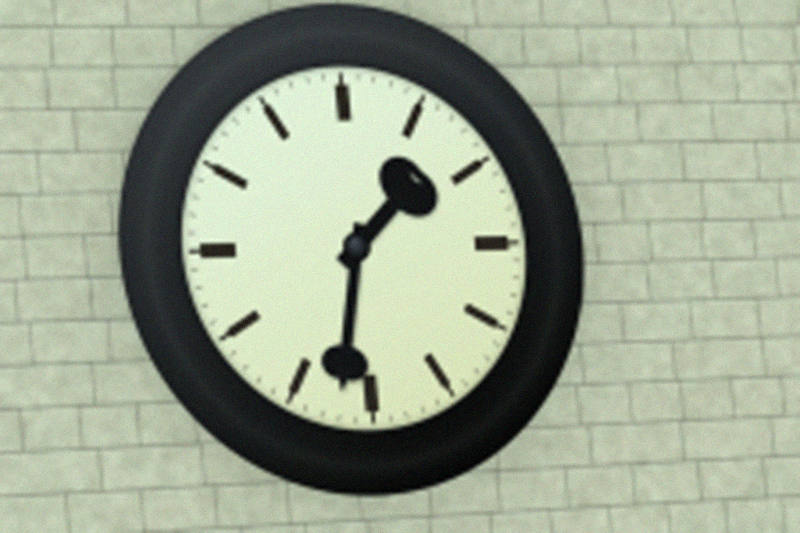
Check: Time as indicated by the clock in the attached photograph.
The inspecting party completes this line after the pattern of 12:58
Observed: 1:32
